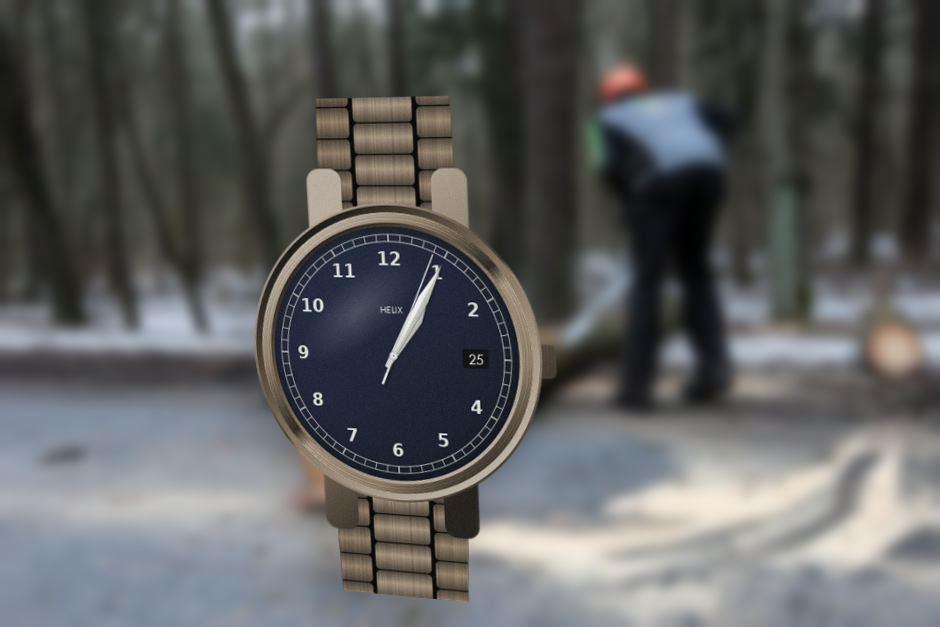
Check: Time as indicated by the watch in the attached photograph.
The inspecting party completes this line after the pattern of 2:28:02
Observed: 1:05:04
